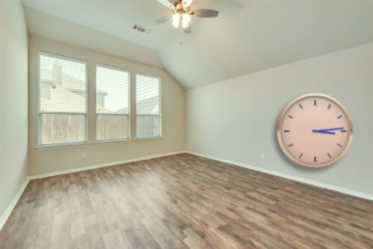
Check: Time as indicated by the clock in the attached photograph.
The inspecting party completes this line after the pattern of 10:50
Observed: 3:14
